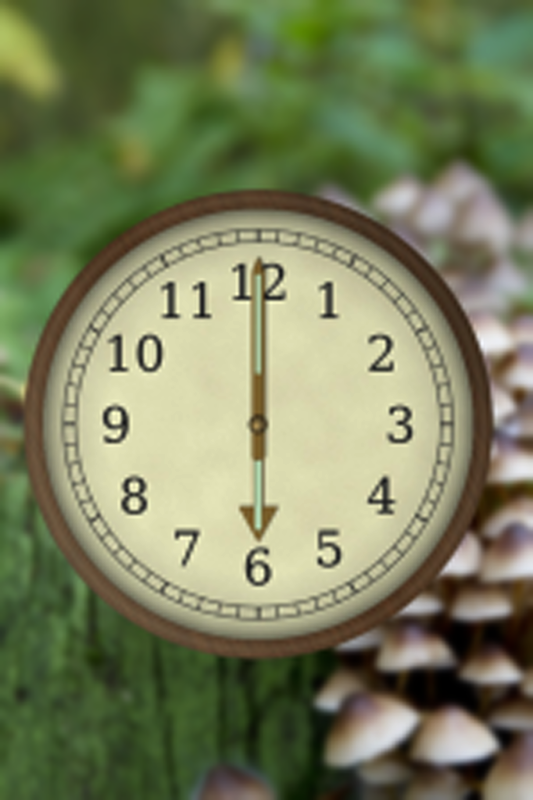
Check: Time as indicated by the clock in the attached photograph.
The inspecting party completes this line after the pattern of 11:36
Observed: 6:00
